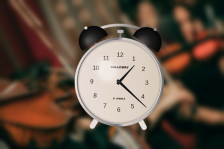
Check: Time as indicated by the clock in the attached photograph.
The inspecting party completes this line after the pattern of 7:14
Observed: 1:22
